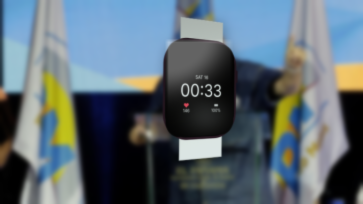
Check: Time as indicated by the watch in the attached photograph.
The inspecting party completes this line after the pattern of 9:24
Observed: 0:33
